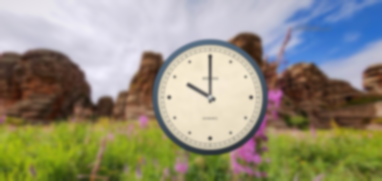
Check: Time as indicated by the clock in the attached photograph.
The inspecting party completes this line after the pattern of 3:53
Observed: 10:00
